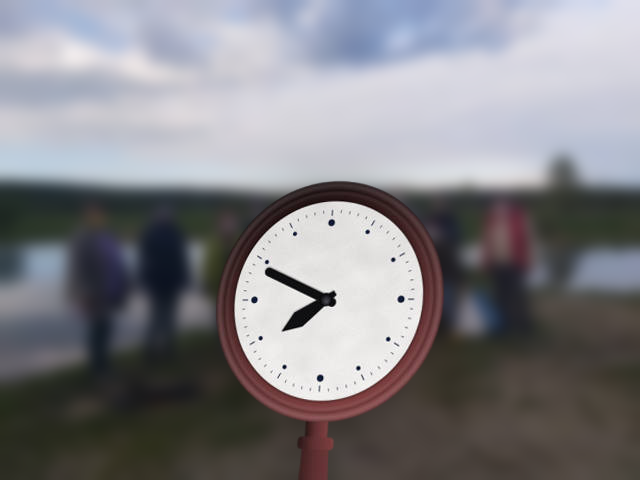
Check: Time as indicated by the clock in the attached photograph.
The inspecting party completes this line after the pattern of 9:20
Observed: 7:49
